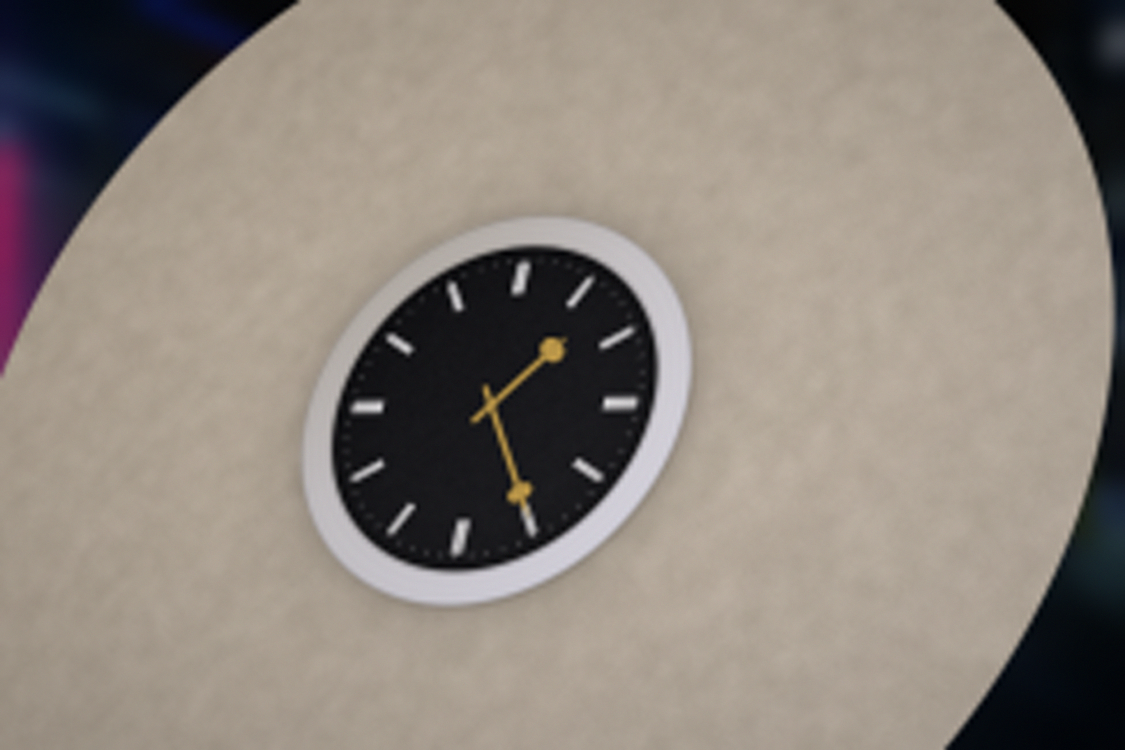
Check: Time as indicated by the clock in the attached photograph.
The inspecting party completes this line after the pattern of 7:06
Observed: 1:25
